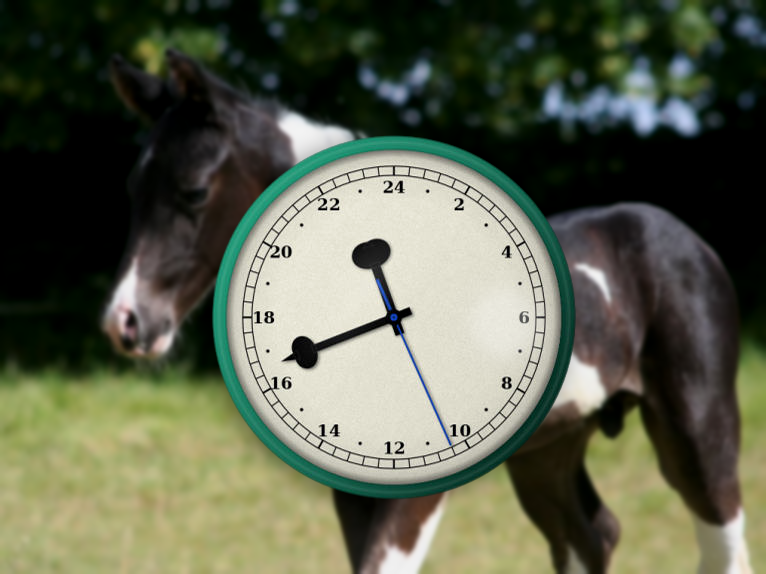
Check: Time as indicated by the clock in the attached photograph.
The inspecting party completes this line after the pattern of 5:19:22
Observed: 22:41:26
